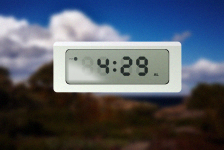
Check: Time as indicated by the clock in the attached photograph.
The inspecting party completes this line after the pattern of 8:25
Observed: 4:29
